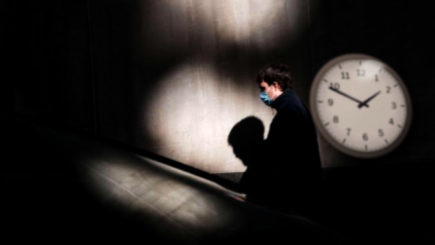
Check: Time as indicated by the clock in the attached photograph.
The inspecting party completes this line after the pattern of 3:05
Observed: 1:49
